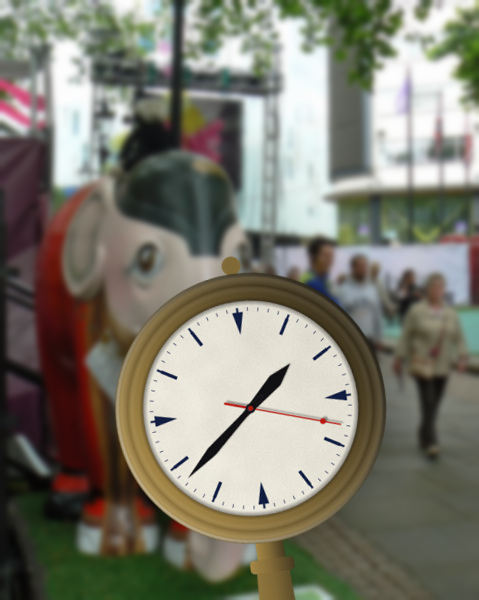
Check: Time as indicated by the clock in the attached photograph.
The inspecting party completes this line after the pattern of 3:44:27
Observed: 1:38:18
